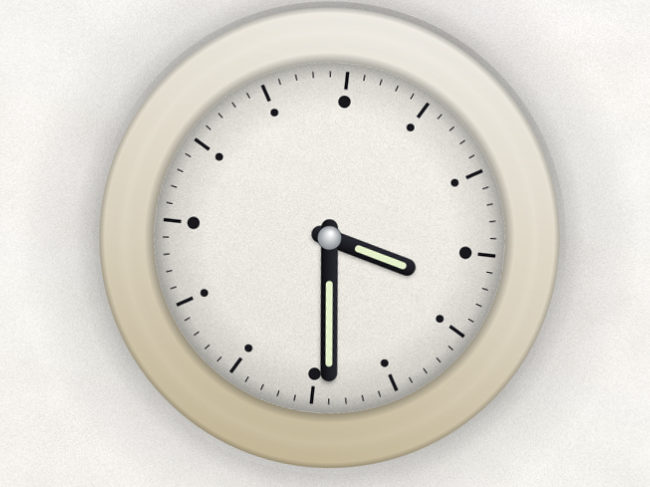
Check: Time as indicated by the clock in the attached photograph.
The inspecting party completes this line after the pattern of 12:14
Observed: 3:29
